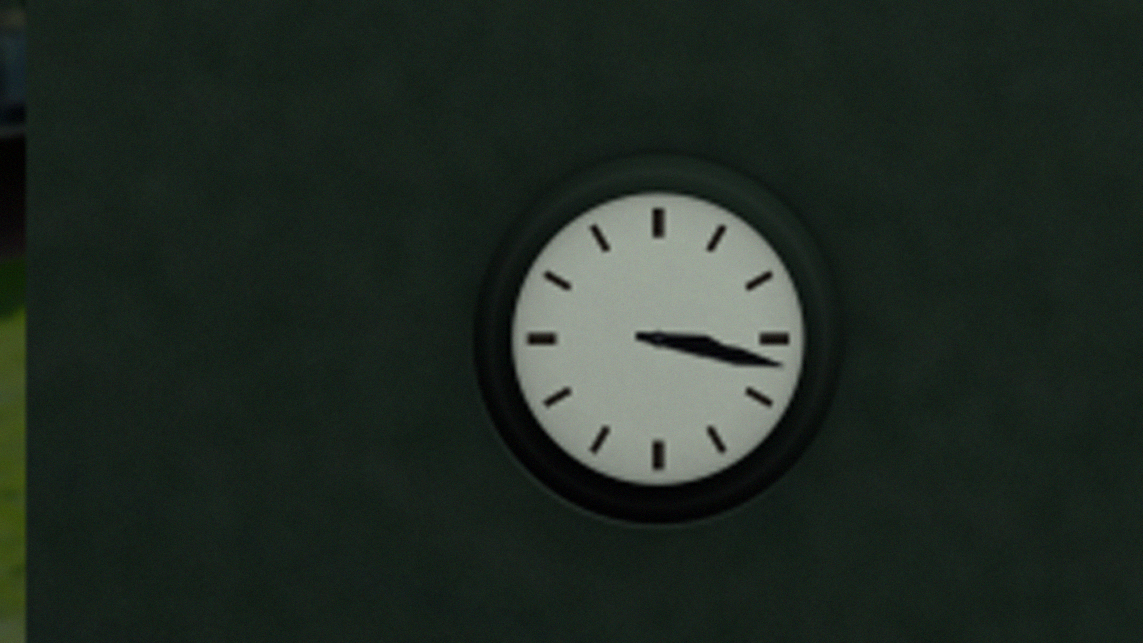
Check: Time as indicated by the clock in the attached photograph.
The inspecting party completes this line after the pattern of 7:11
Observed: 3:17
